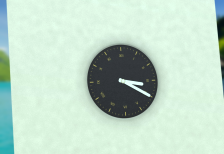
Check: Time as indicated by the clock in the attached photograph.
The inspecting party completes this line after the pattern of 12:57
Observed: 3:20
